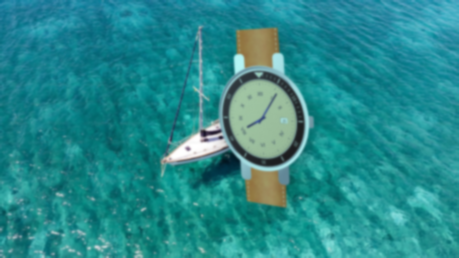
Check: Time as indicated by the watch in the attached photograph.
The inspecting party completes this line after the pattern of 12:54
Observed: 8:06
